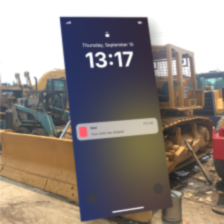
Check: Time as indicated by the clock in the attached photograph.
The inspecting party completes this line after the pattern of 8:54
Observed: 13:17
